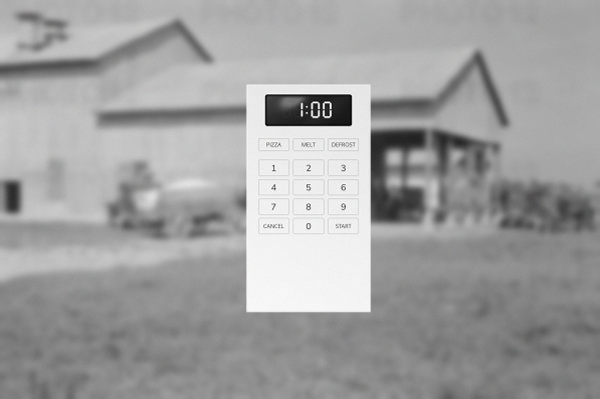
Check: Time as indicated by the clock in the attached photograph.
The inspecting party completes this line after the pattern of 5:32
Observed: 1:00
